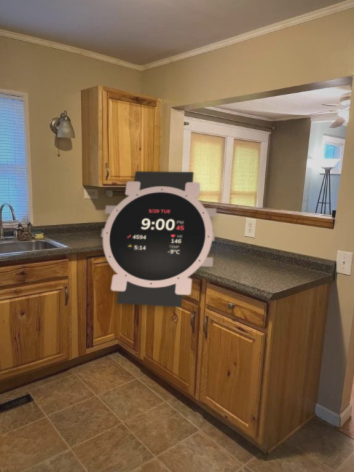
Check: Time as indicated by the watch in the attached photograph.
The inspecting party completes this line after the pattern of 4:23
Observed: 9:00
